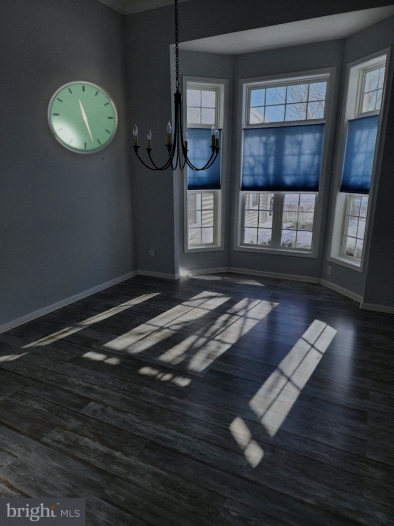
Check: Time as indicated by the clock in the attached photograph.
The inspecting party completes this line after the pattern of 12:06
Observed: 11:27
